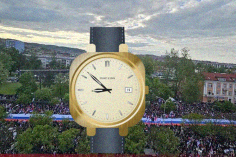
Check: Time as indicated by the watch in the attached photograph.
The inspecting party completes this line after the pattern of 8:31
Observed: 8:52
